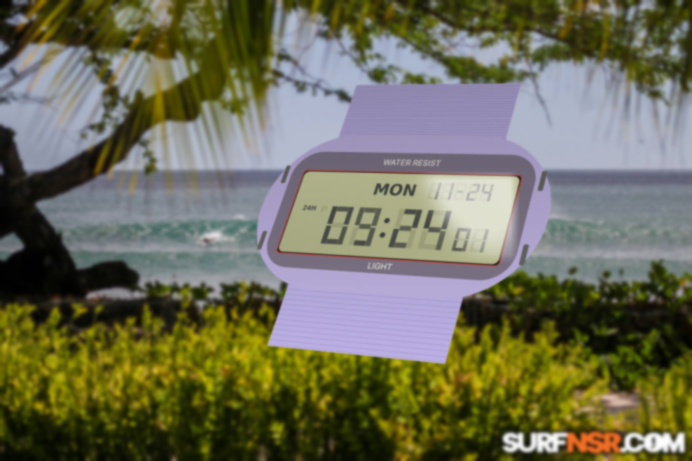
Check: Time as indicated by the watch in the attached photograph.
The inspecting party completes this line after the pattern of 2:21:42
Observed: 9:24:01
